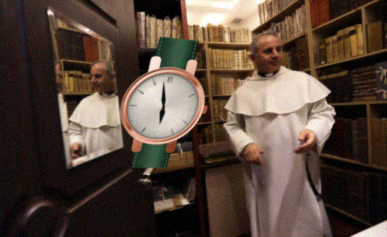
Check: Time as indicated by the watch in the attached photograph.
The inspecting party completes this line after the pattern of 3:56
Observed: 5:58
